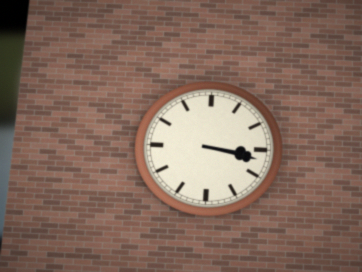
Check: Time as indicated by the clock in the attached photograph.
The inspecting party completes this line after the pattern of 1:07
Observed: 3:17
